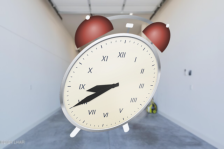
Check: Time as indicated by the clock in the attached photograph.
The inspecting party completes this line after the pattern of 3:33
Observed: 8:40
